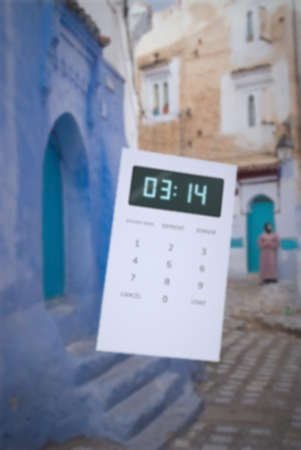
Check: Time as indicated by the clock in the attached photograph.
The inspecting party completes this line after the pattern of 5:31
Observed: 3:14
